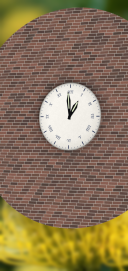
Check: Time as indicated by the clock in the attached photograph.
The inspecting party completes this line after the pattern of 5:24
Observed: 12:59
